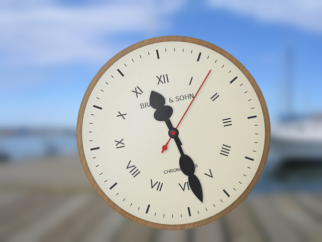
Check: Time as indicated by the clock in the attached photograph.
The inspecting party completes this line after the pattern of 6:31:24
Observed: 11:28:07
